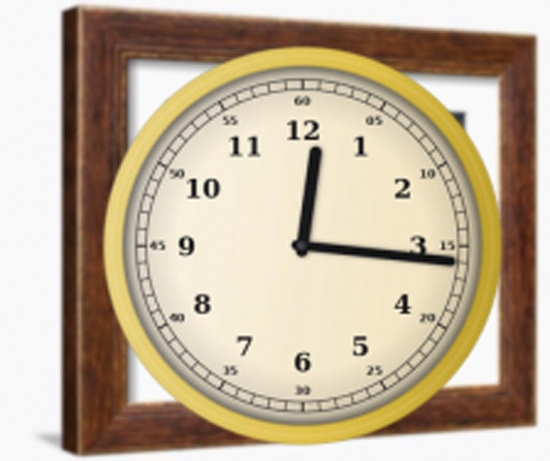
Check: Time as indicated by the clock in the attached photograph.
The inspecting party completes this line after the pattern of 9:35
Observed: 12:16
